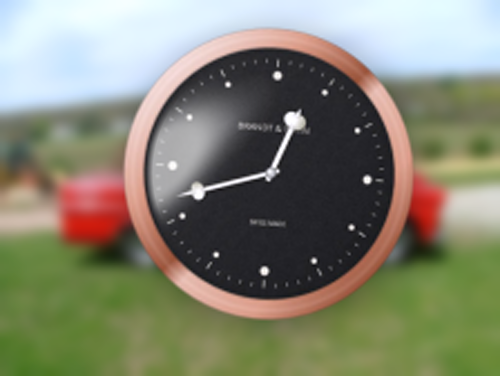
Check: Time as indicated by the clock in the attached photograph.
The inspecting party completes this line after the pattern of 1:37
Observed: 12:42
